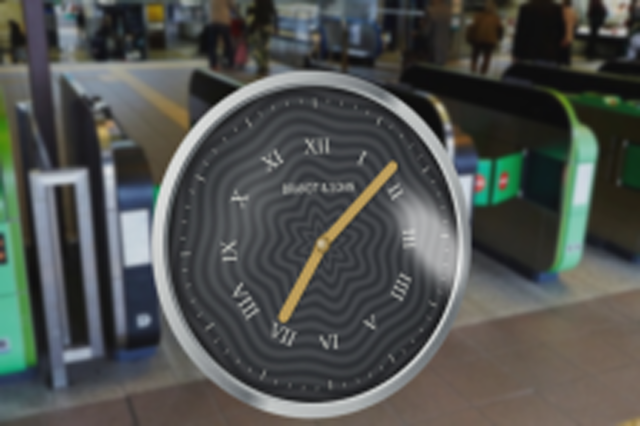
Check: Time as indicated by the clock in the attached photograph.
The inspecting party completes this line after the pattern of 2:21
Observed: 7:08
